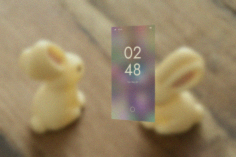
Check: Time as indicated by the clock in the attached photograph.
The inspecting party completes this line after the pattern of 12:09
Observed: 2:48
